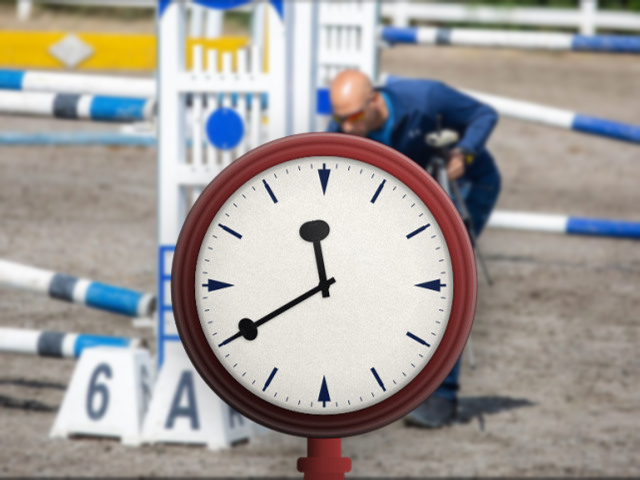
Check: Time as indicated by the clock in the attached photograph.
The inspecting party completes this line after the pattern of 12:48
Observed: 11:40
